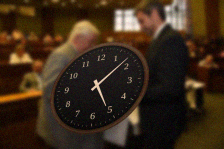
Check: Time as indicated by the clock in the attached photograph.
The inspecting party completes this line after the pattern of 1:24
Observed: 5:08
